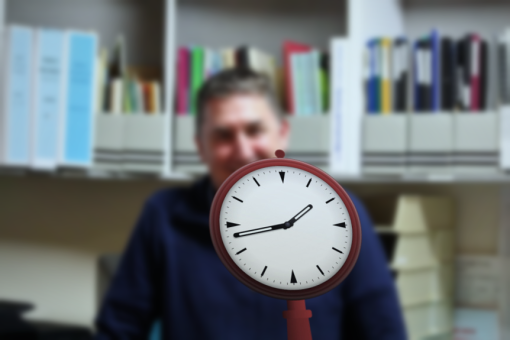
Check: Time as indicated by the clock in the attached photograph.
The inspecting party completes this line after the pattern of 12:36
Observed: 1:43
